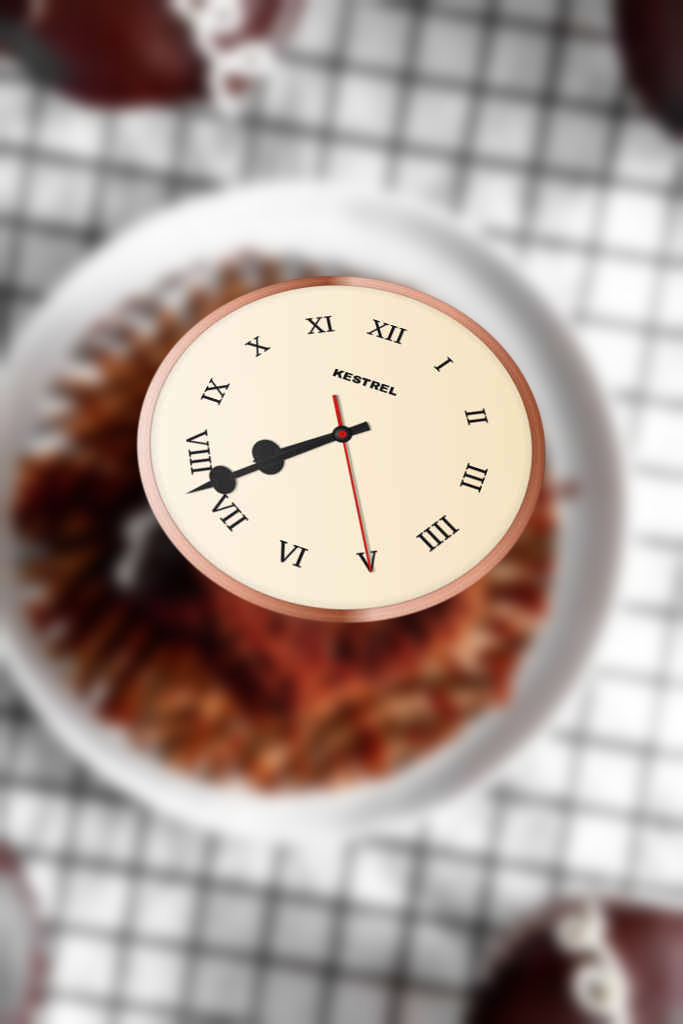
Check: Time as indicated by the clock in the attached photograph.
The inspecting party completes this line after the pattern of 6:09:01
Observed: 7:37:25
